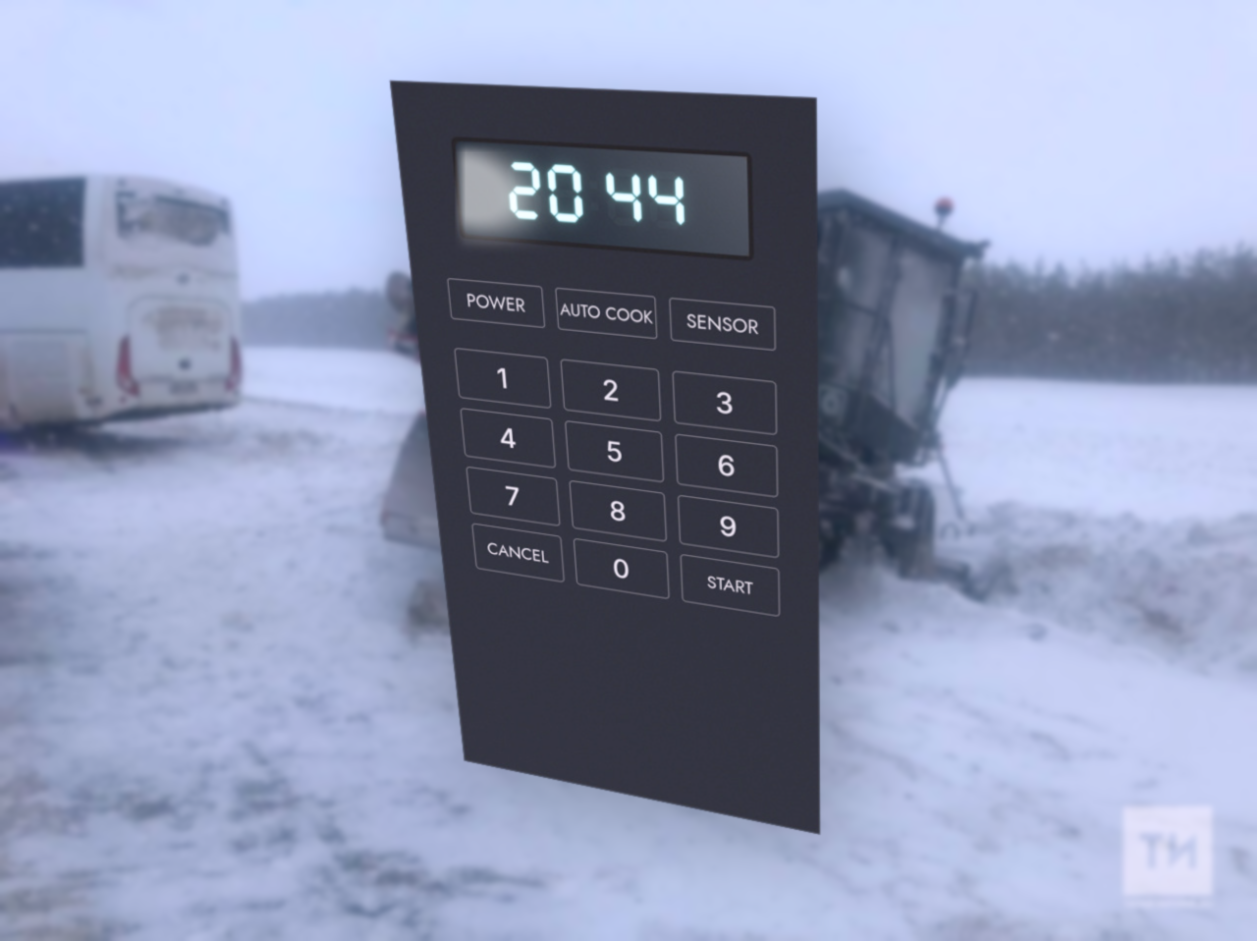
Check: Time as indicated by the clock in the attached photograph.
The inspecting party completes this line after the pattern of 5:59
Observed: 20:44
